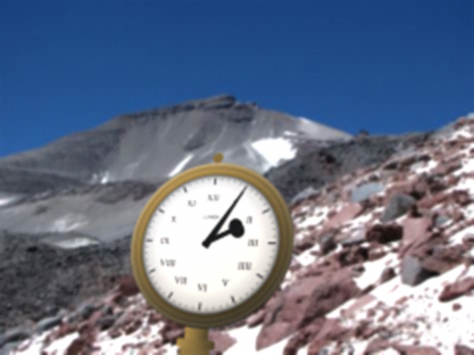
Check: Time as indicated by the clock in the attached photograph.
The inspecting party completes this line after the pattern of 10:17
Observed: 2:05
